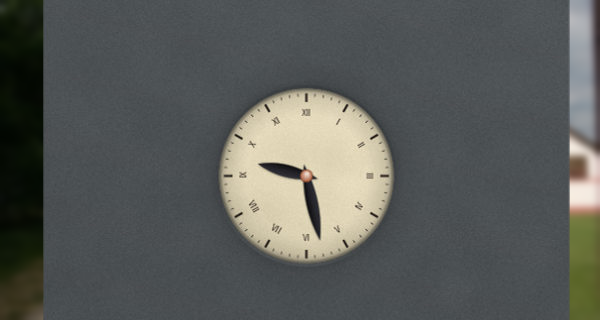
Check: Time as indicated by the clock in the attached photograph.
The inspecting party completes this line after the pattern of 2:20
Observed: 9:28
